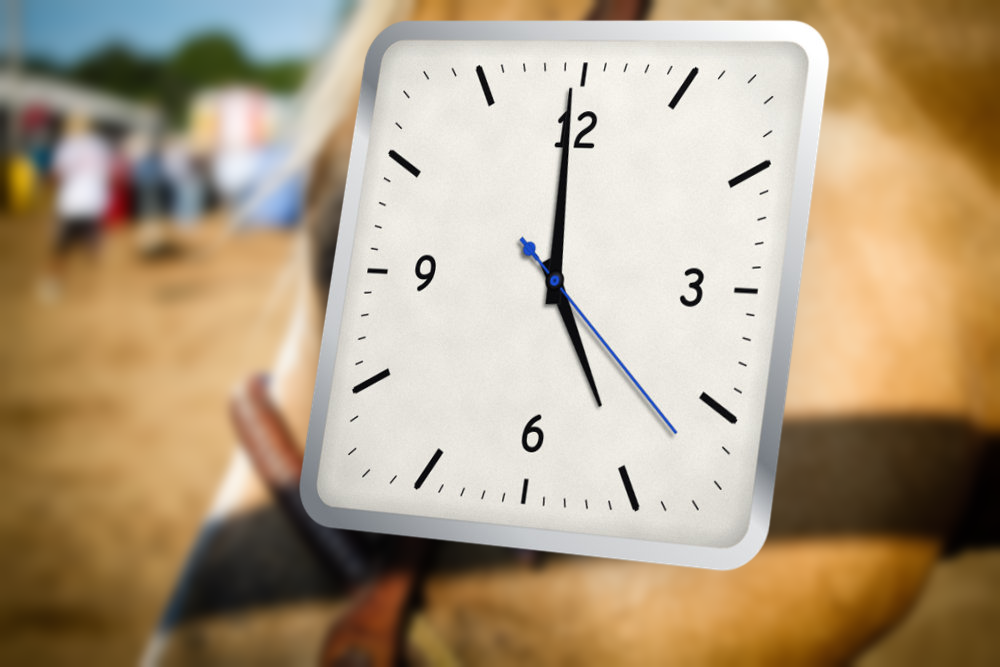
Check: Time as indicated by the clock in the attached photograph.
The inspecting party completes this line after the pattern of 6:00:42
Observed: 4:59:22
